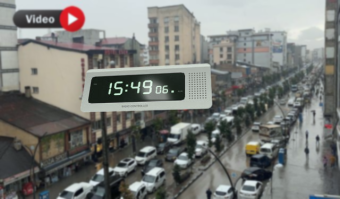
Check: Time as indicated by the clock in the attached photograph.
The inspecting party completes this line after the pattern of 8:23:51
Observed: 15:49:06
